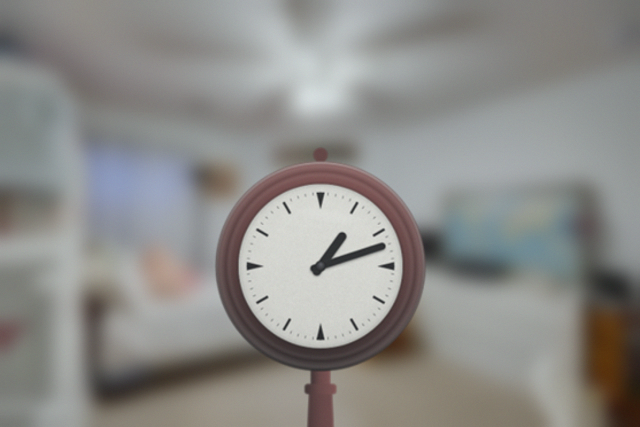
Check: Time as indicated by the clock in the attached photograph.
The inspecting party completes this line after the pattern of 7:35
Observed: 1:12
